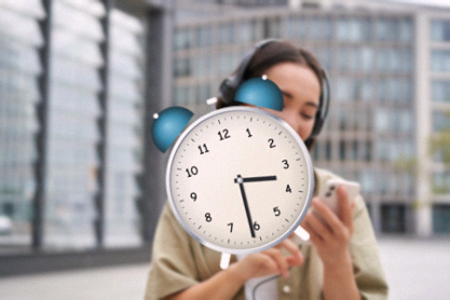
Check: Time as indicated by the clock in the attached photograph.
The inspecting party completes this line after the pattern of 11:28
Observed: 3:31
